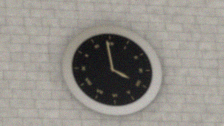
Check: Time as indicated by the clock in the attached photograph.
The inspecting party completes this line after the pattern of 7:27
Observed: 3:59
